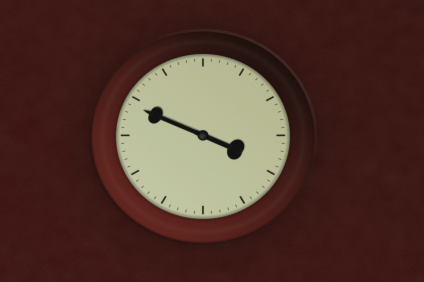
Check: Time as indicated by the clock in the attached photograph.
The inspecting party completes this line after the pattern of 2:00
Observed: 3:49
